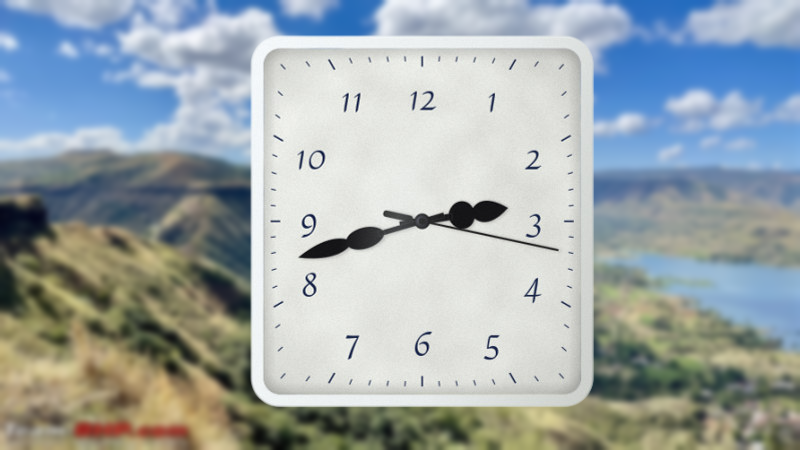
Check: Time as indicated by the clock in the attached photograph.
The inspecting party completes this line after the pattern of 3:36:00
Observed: 2:42:17
